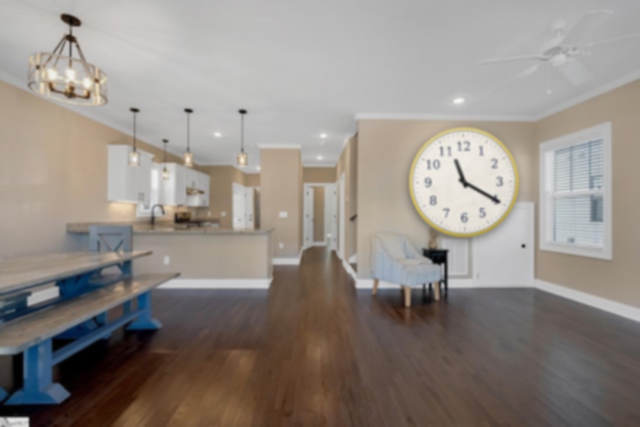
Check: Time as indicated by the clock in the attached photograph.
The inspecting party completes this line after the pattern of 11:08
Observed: 11:20
